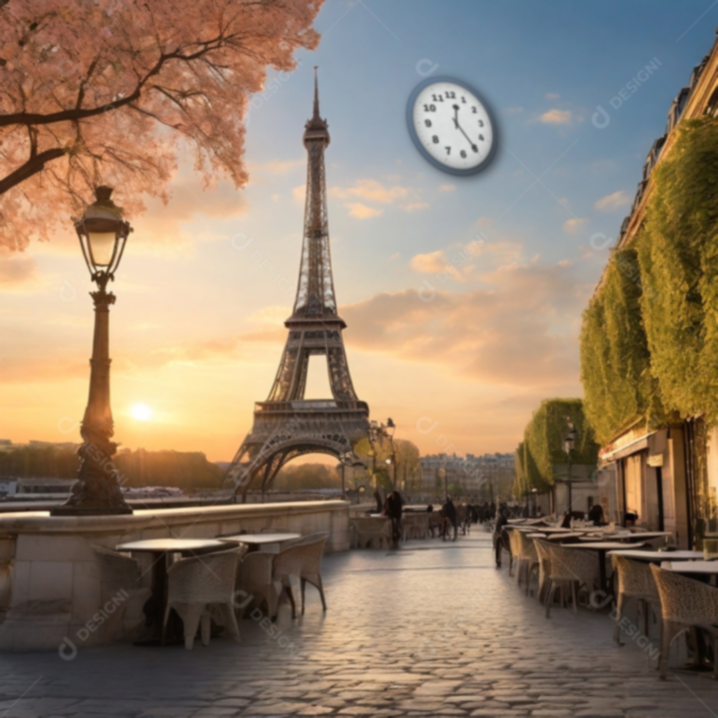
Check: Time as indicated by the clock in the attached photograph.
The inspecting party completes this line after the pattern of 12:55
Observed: 12:25
